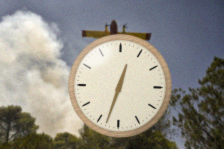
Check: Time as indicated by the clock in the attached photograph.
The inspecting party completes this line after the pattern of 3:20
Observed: 12:33
